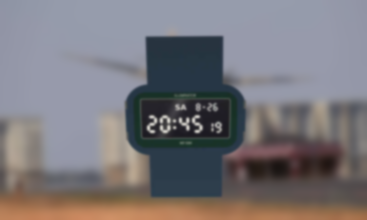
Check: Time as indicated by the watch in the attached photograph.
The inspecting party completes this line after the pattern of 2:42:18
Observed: 20:45:19
